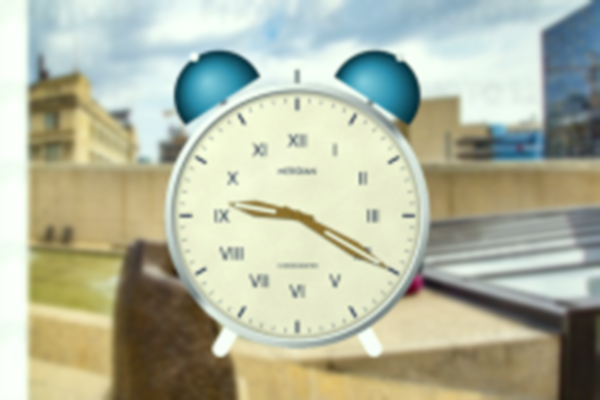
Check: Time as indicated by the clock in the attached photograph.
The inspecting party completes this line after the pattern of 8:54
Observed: 9:20
